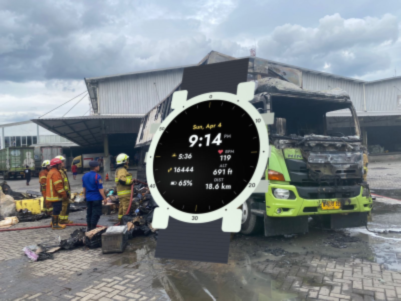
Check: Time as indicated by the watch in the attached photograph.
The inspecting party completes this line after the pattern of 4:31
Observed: 9:14
